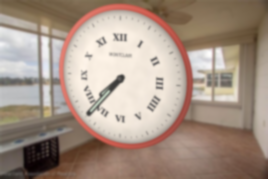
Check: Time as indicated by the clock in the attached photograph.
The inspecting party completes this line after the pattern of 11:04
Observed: 7:37
